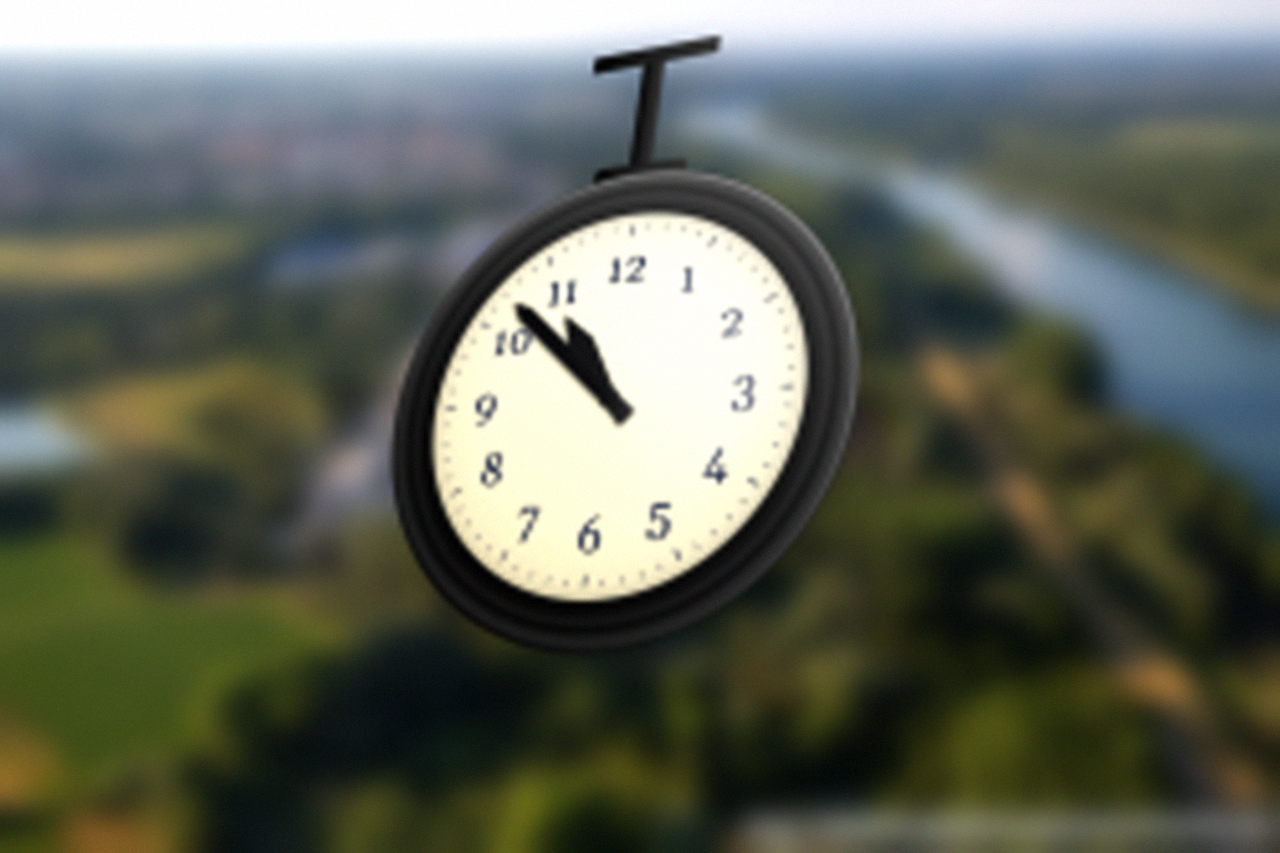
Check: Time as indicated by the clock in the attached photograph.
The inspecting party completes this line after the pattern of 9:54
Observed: 10:52
